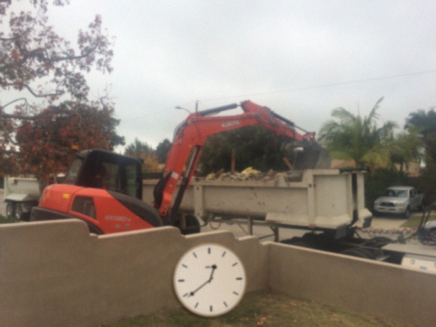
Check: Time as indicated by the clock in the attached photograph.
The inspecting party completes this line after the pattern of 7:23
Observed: 12:39
